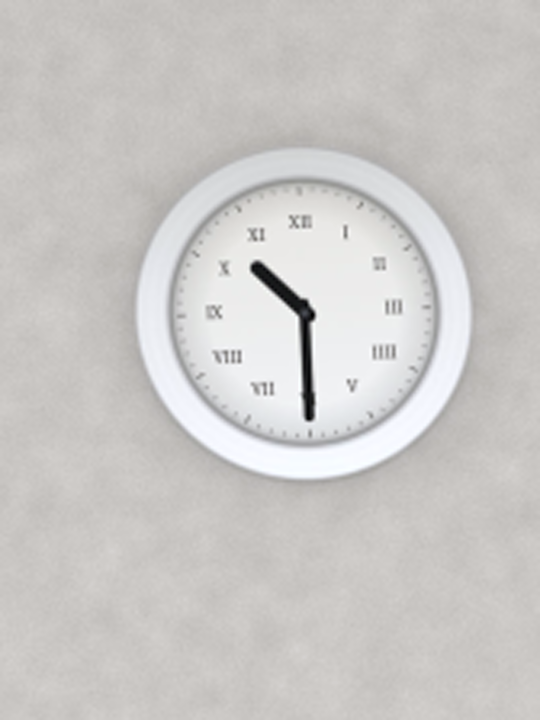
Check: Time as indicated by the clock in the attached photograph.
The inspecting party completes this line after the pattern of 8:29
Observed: 10:30
